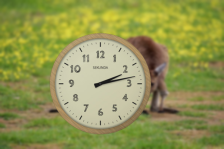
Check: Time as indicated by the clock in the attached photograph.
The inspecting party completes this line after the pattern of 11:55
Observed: 2:13
